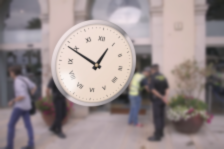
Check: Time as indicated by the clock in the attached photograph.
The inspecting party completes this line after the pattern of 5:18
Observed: 12:49
